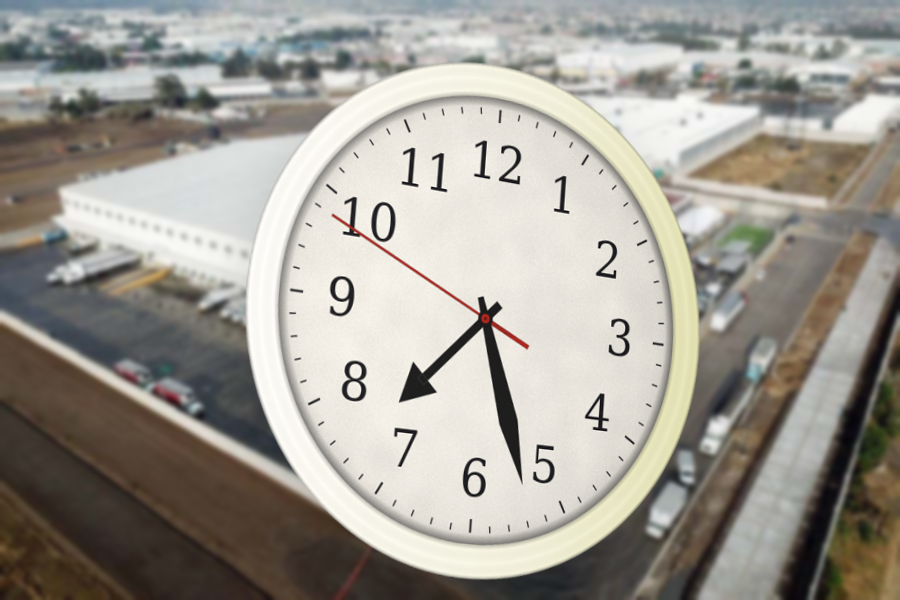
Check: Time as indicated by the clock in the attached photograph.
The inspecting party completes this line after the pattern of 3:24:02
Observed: 7:26:49
